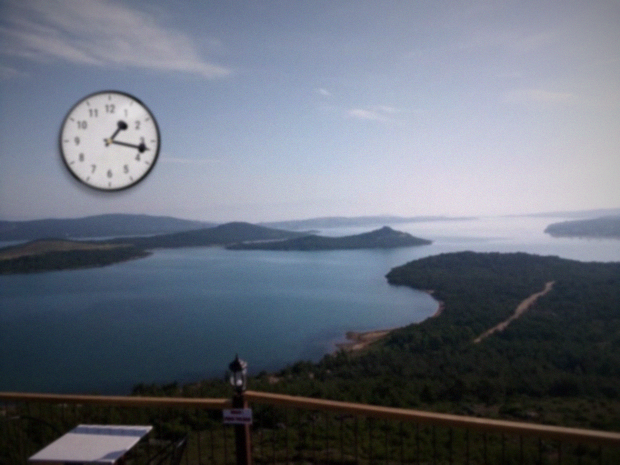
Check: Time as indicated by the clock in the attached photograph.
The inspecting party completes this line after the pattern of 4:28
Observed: 1:17
